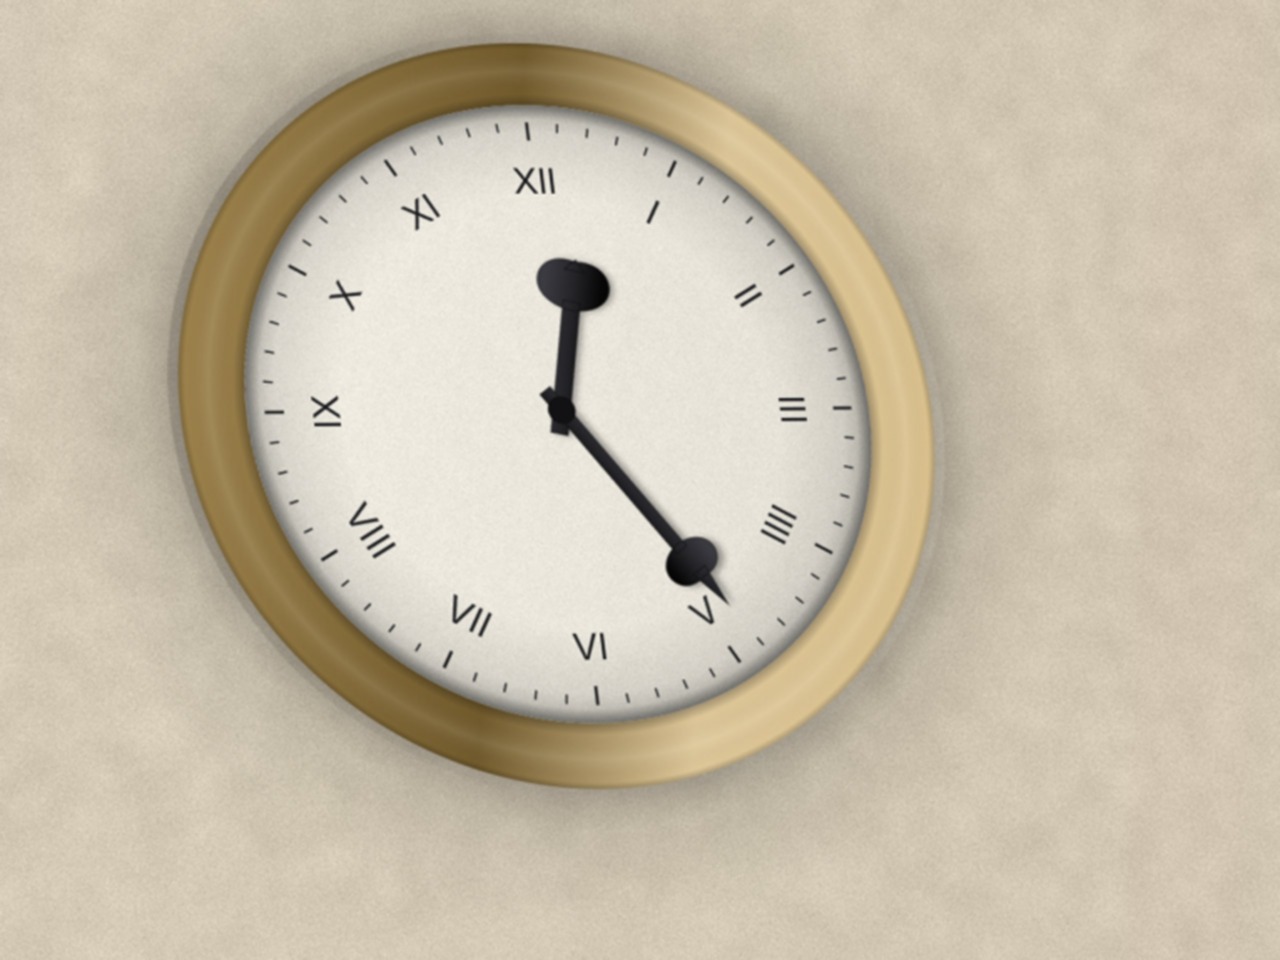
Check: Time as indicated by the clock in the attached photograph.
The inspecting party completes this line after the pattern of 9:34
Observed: 12:24
